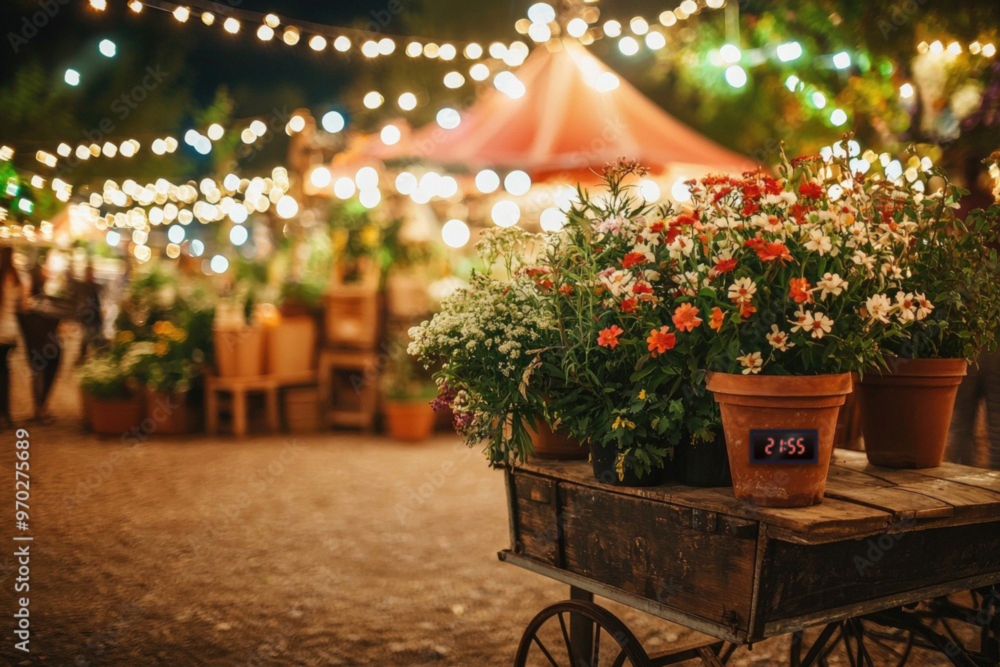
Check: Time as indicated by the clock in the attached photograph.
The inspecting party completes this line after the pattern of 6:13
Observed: 21:55
